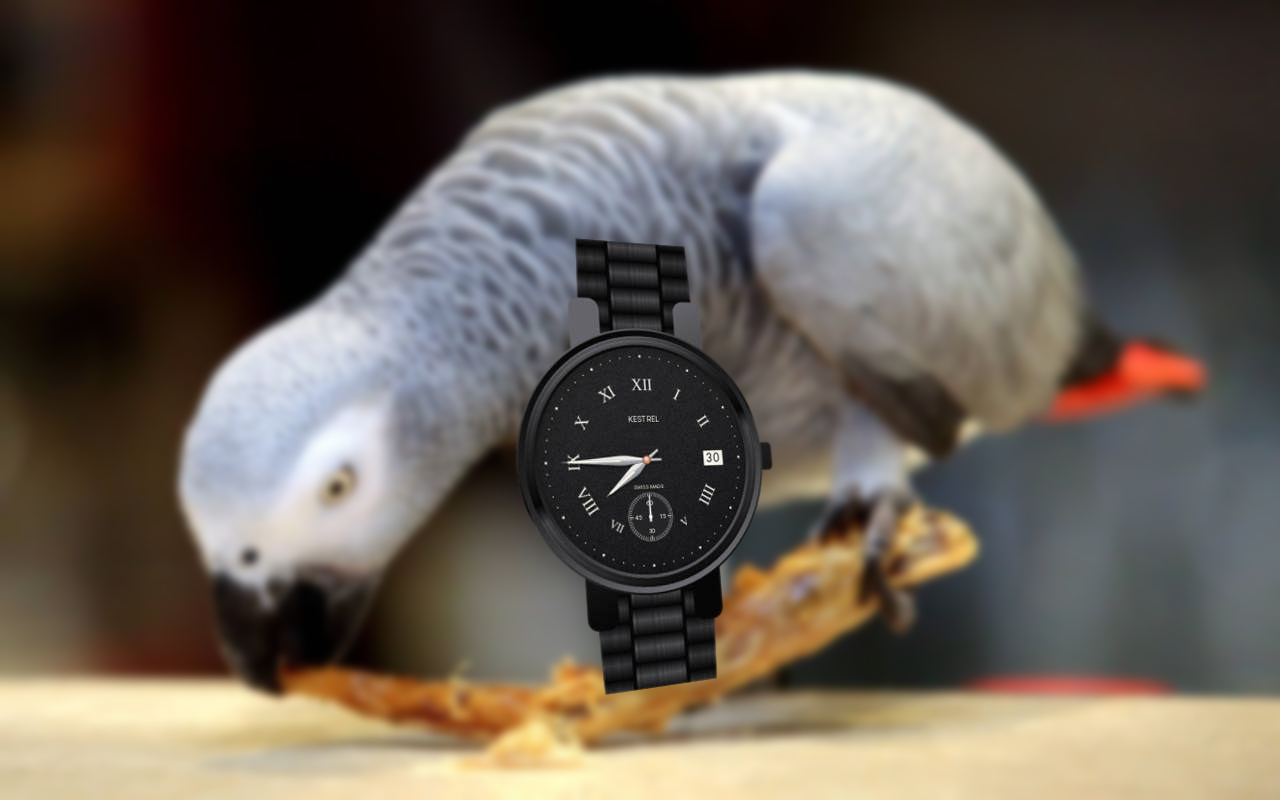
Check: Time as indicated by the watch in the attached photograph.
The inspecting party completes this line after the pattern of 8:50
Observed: 7:45
